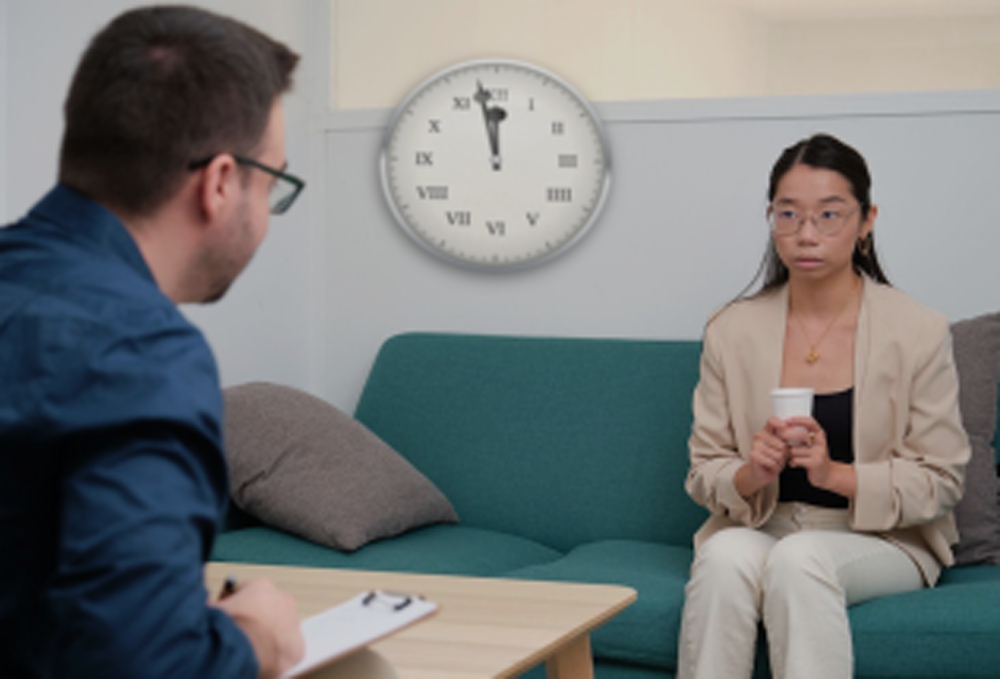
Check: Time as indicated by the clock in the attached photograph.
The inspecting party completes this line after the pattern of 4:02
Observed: 11:58
